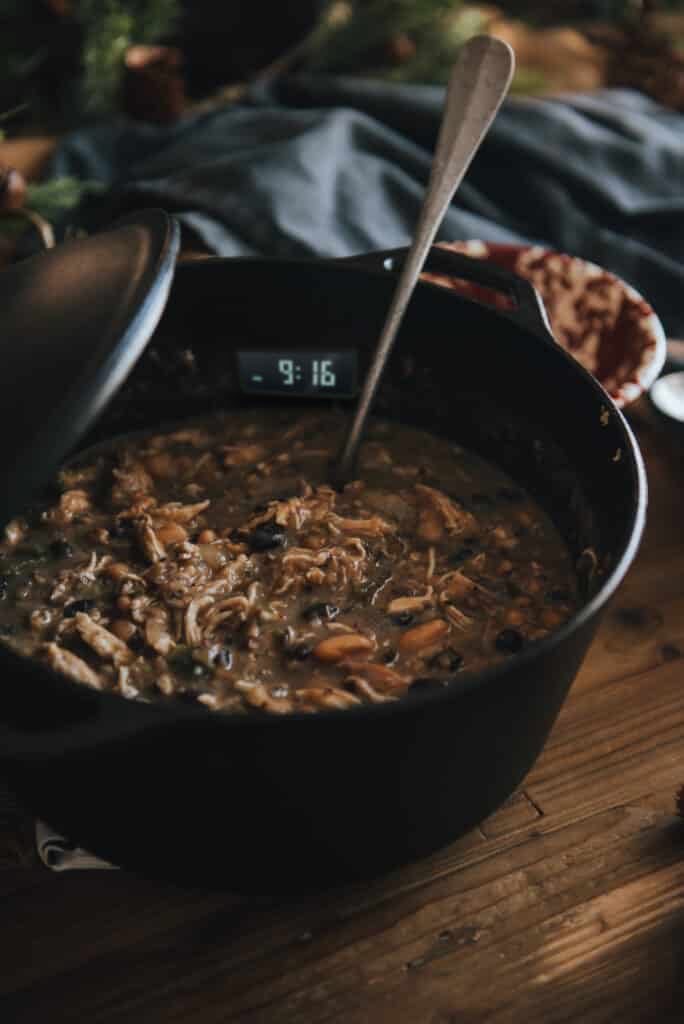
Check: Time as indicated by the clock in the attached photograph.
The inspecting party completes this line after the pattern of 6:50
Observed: 9:16
